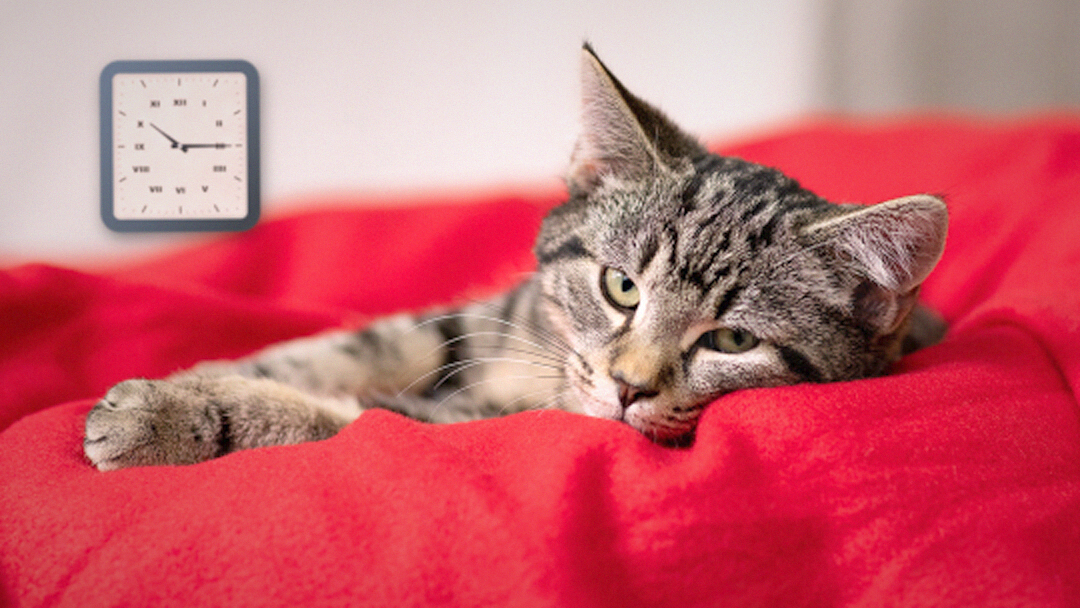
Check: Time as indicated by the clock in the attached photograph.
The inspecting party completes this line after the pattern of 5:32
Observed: 10:15
